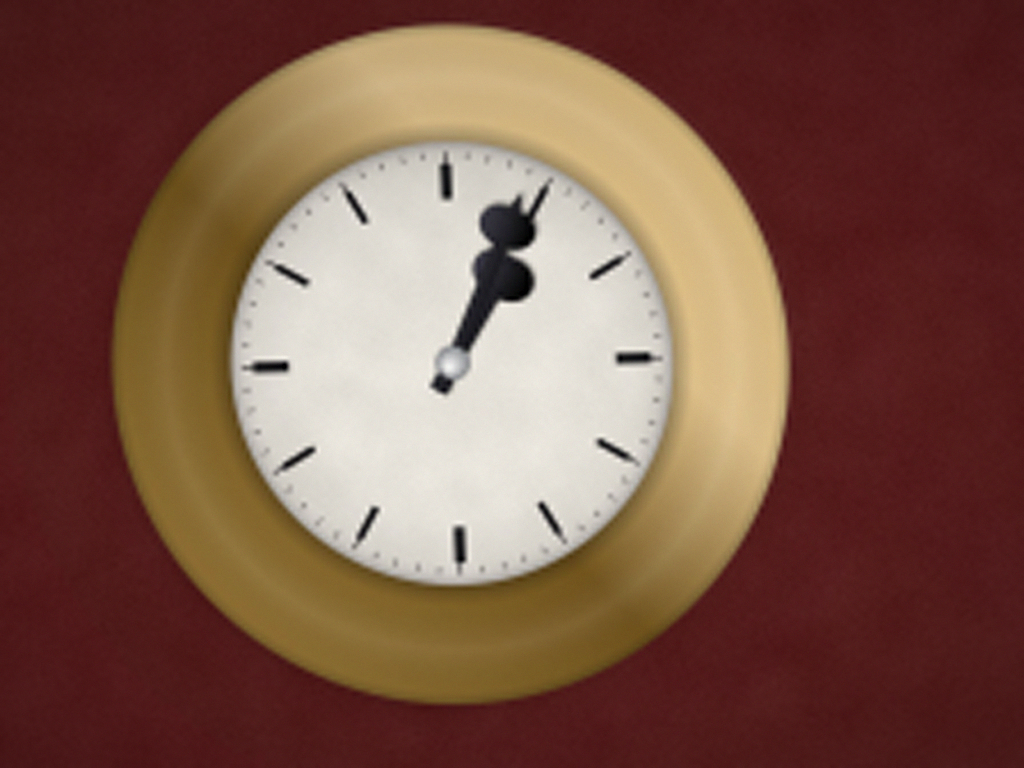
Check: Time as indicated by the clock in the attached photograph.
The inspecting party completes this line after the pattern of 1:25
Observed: 1:04
